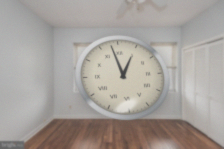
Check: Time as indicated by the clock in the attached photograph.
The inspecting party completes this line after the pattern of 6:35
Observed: 12:58
